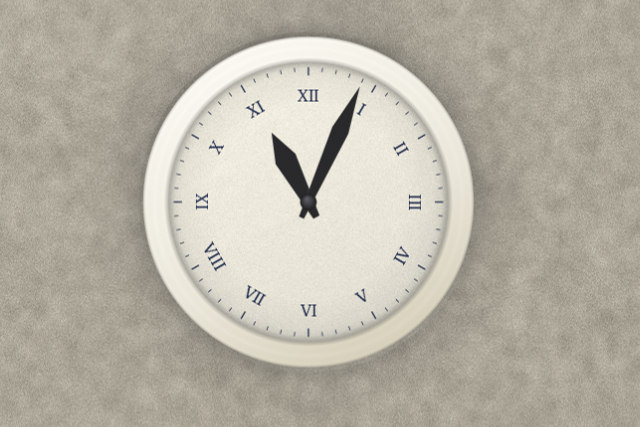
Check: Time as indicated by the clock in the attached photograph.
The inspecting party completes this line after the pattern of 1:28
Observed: 11:04
